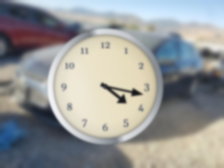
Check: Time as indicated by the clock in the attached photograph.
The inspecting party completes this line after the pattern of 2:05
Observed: 4:17
